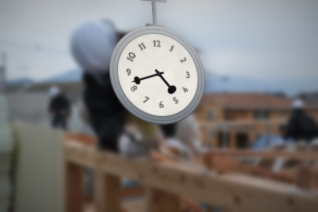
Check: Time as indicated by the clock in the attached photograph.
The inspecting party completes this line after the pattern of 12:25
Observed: 4:42
